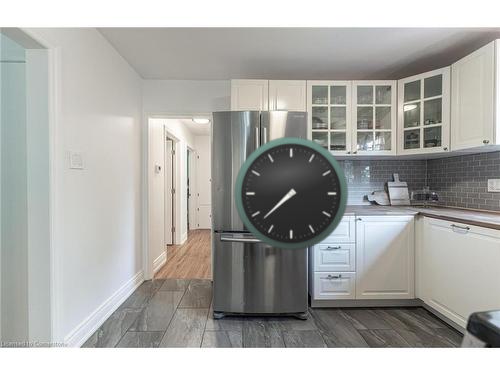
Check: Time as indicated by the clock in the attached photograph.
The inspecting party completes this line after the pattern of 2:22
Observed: 7:38
